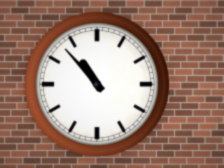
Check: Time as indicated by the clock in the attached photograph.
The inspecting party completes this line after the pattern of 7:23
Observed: 10:53
